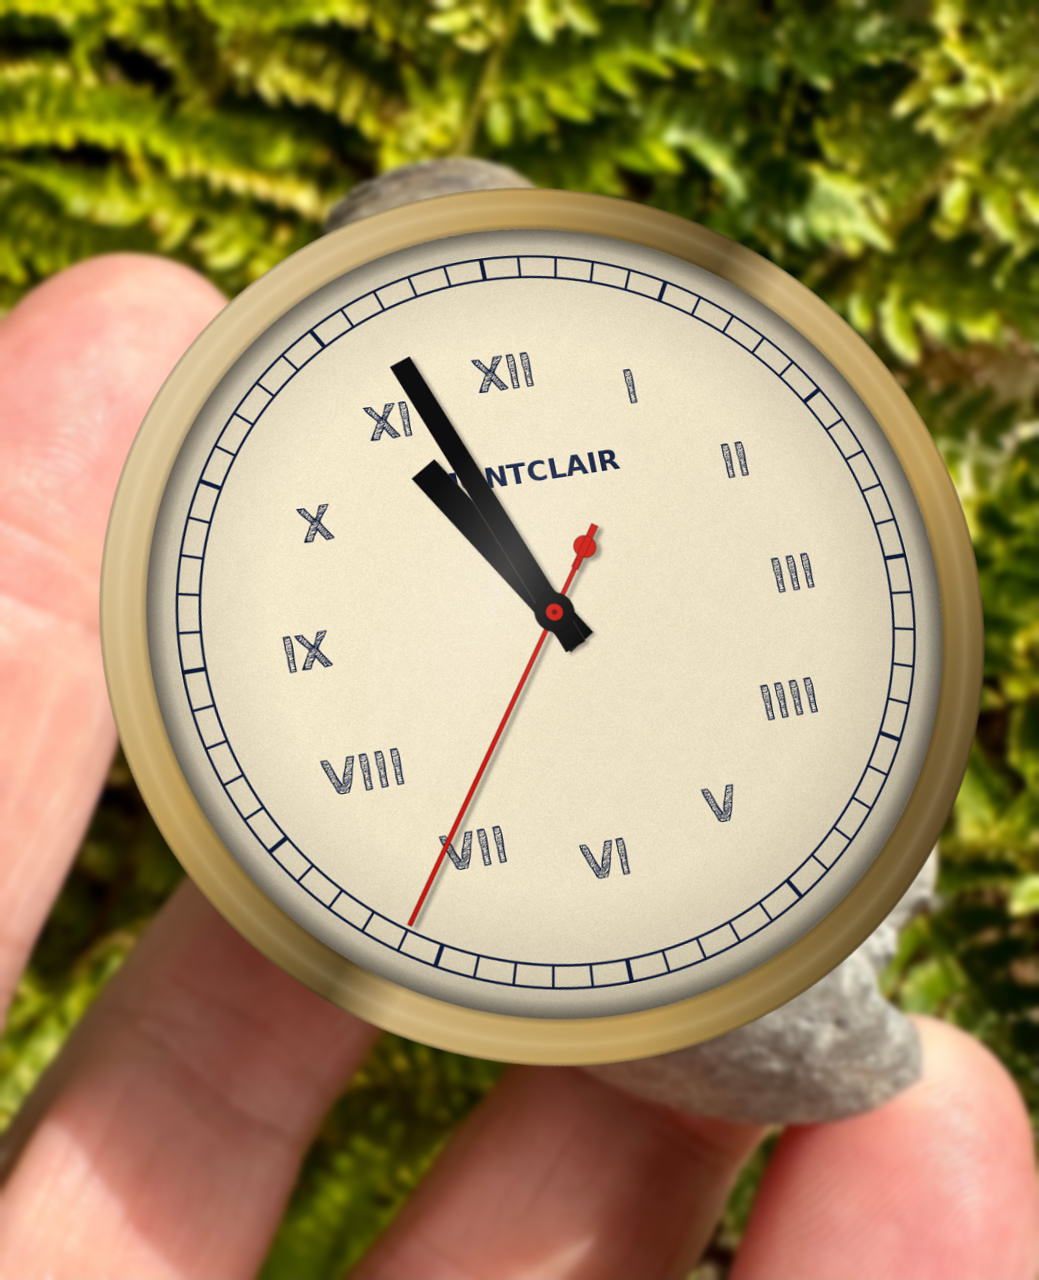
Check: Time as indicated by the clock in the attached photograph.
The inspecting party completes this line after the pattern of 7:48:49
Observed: 10:56:36
